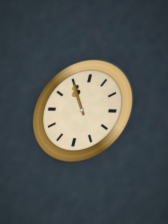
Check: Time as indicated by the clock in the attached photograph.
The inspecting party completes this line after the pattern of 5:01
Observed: 10:55
